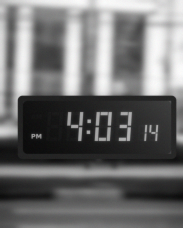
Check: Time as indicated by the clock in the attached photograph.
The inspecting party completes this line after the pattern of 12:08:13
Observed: 4:03:14
